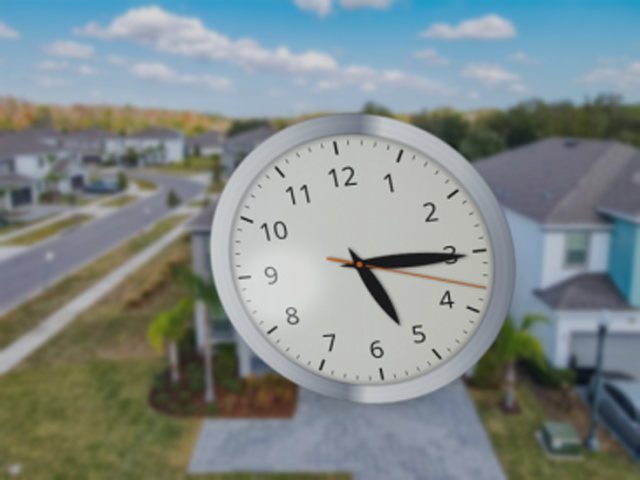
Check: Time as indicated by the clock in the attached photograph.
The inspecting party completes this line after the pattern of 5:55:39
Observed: 5:15:18
